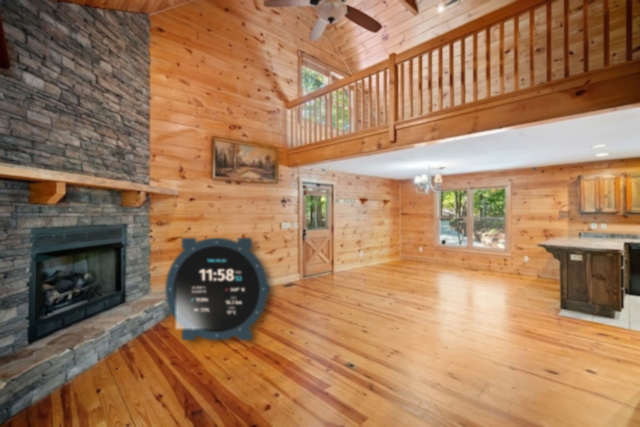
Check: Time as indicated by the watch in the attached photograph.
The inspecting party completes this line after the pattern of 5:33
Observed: 11:58
